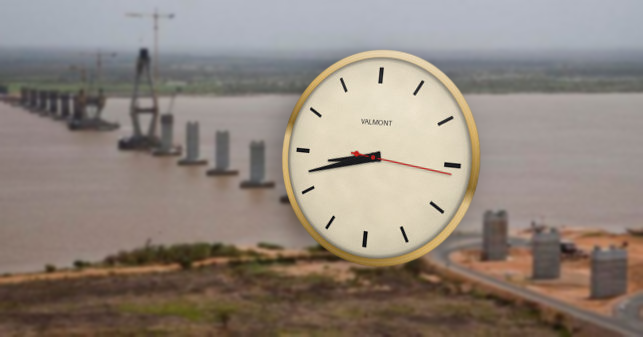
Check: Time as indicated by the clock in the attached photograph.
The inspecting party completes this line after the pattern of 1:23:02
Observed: 8:42:16
